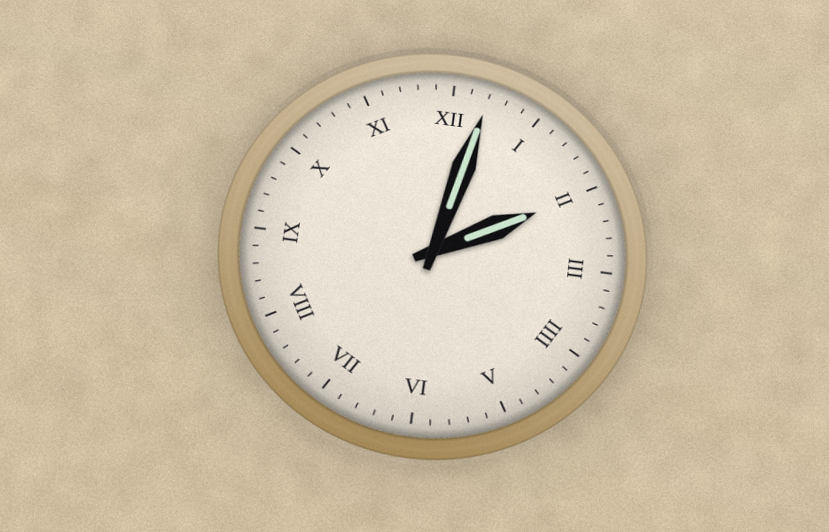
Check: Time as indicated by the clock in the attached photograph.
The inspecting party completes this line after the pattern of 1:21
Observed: 2:02
